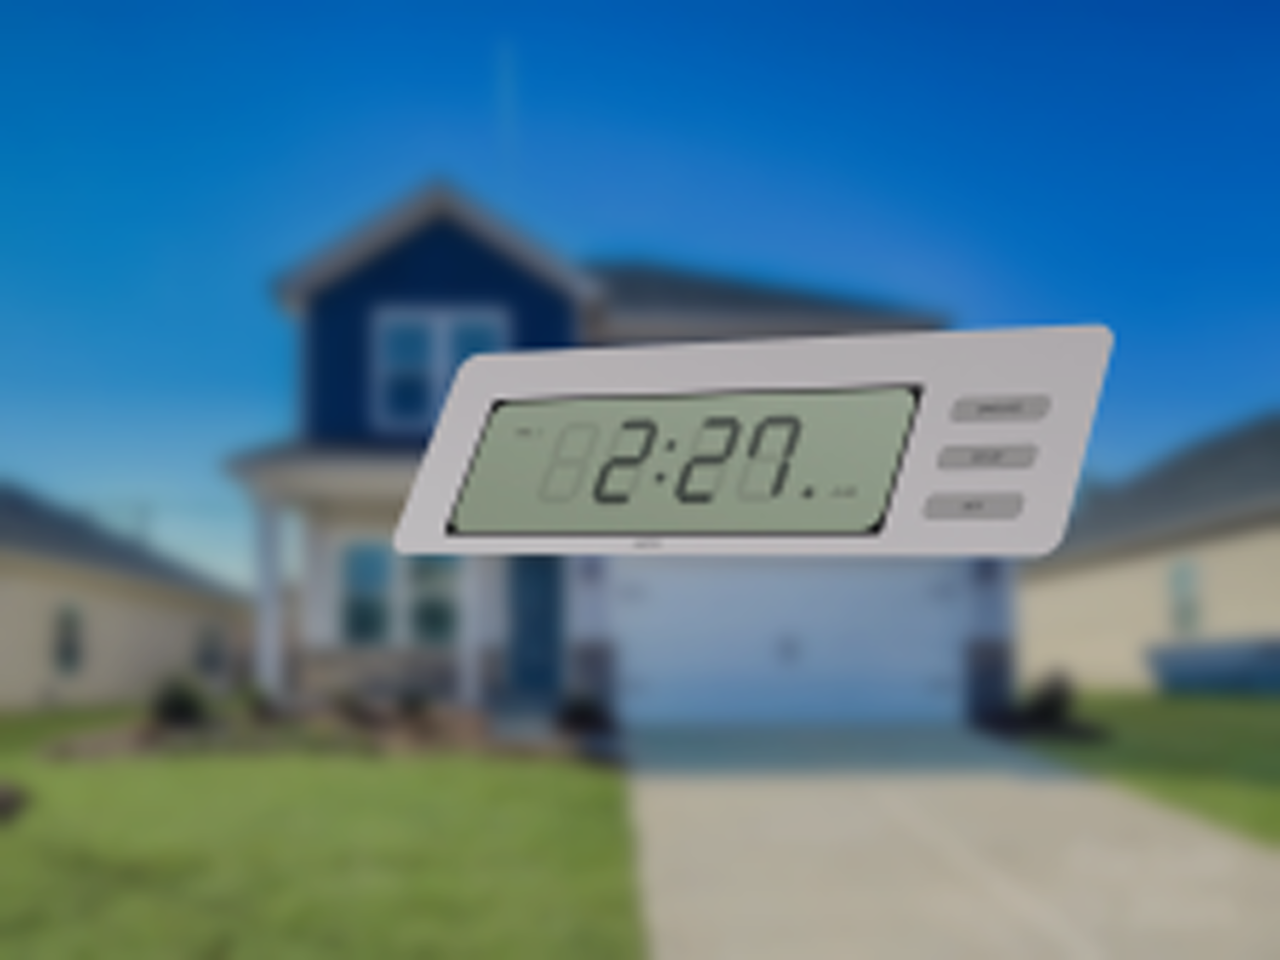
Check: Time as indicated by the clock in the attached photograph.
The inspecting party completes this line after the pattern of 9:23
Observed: 2:27
